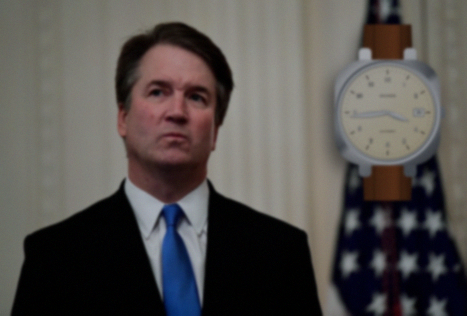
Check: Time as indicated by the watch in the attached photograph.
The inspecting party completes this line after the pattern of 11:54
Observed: 3:44
